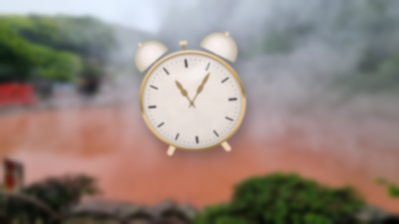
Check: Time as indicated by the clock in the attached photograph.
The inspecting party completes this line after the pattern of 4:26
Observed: 11:06
